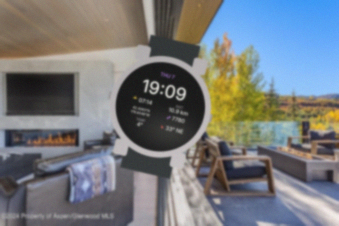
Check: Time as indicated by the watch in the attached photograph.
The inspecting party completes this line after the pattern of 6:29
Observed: 19:09
